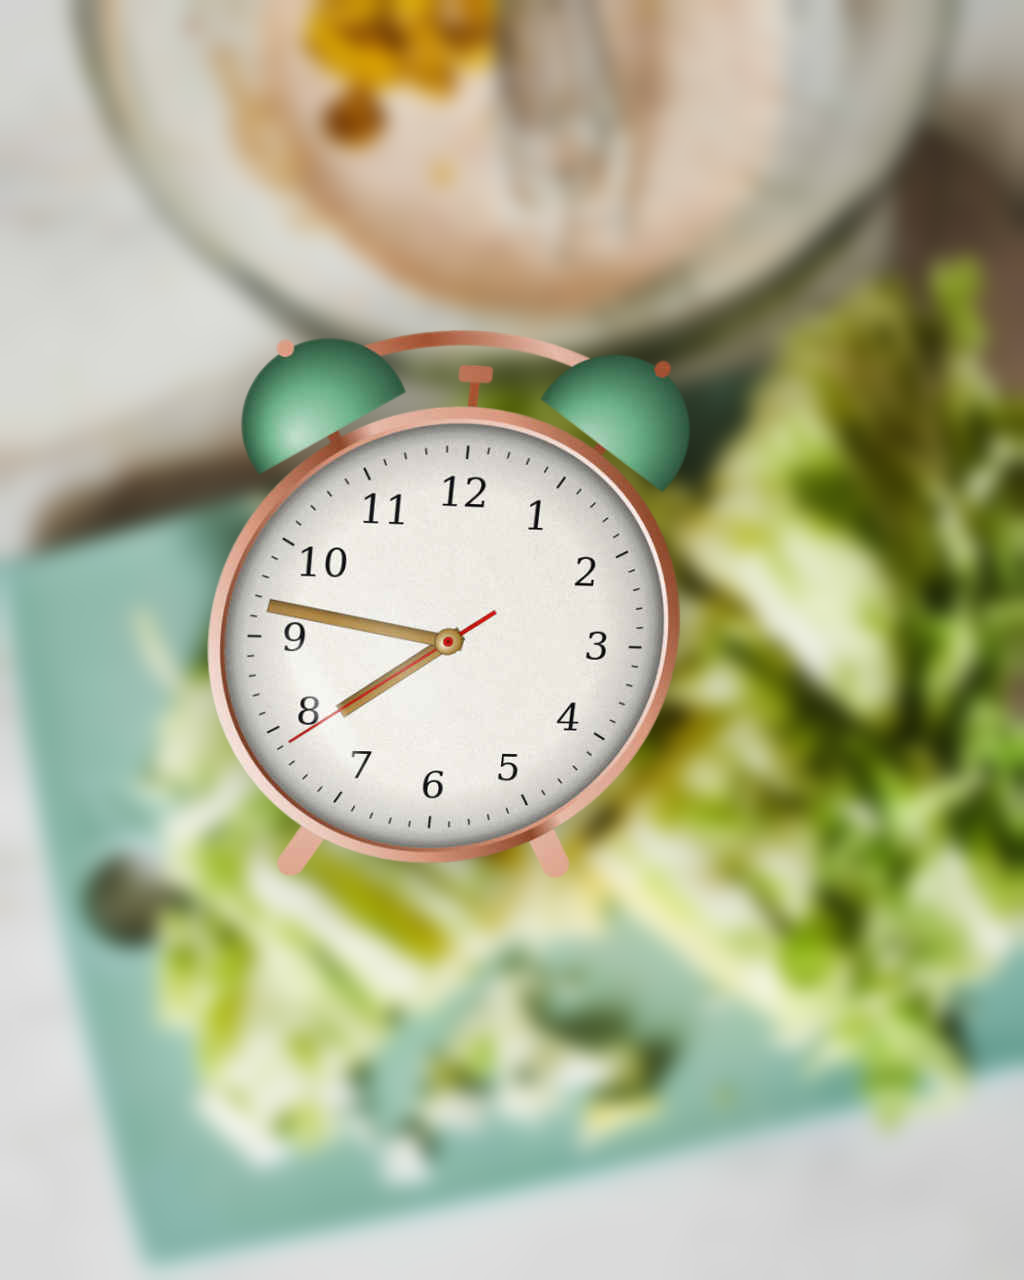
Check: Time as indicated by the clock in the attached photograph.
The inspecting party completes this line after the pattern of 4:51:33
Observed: 7:46:39
